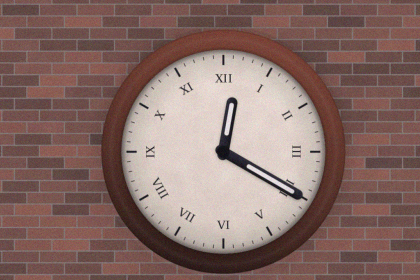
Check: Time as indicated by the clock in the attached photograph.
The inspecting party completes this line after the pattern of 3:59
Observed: 12:20
